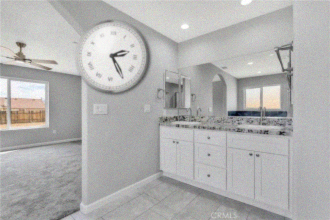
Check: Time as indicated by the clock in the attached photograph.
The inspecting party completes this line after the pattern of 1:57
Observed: 2:25
